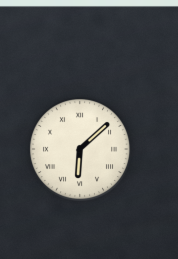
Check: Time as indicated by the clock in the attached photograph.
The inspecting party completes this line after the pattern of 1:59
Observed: 6:08
